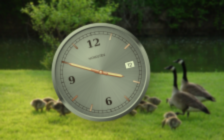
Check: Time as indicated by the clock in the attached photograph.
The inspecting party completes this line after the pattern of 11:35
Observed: 3:50
